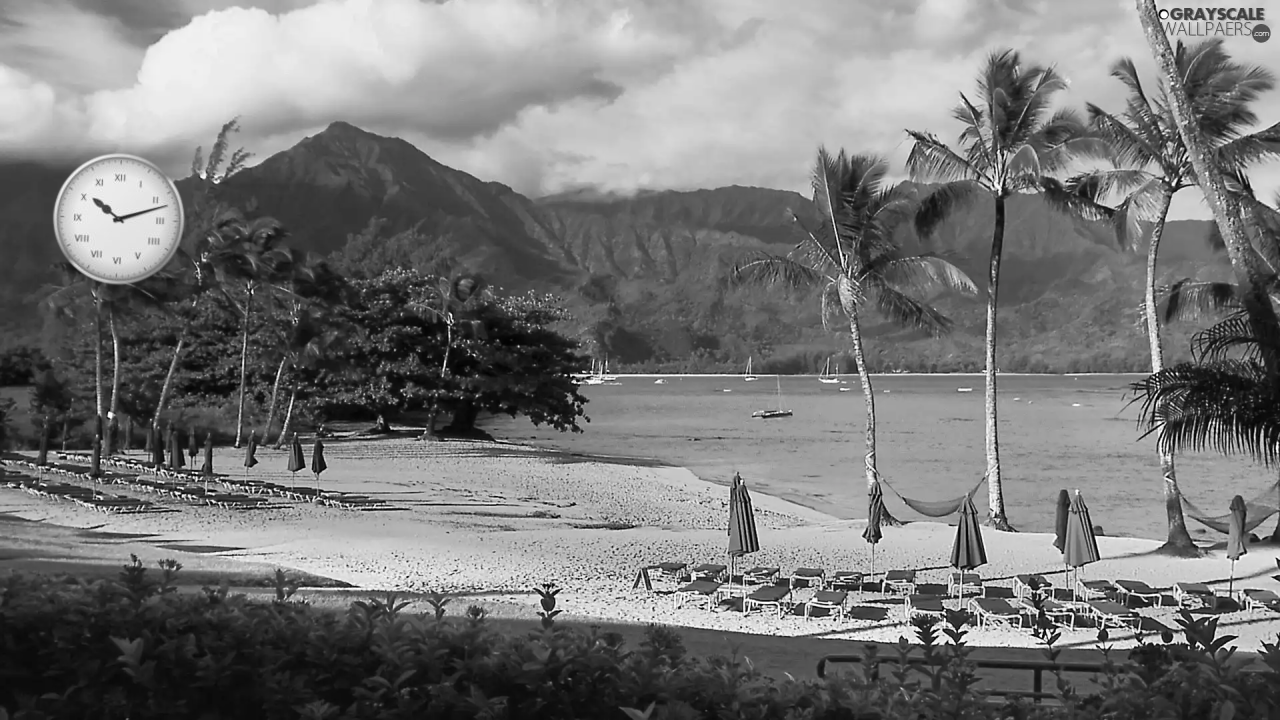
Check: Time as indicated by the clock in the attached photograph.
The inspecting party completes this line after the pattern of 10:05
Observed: 10:12
